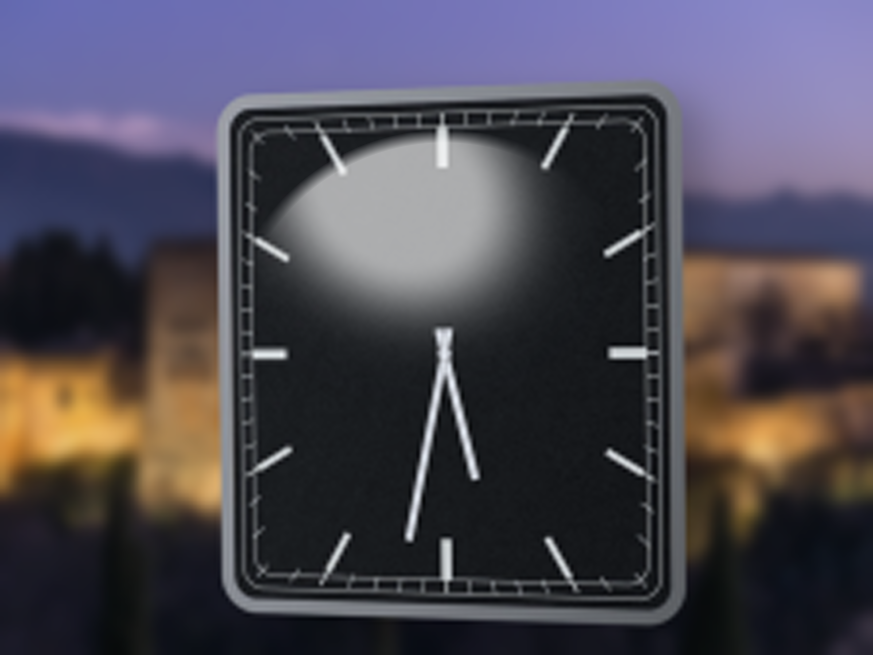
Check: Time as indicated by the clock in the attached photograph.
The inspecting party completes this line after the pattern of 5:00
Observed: 5:32
